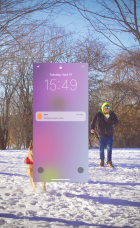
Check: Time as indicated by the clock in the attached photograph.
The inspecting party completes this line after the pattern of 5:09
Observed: 15:49
